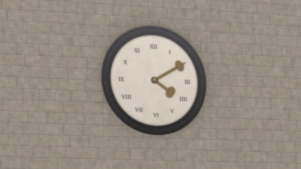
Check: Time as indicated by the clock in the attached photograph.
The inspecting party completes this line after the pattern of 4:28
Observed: 4:10
